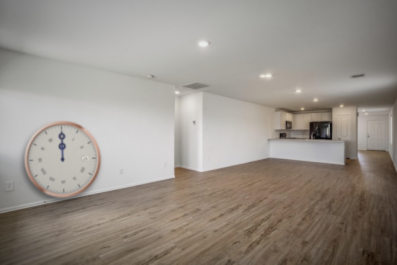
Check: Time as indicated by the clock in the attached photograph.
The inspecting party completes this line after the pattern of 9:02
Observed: 12:00
